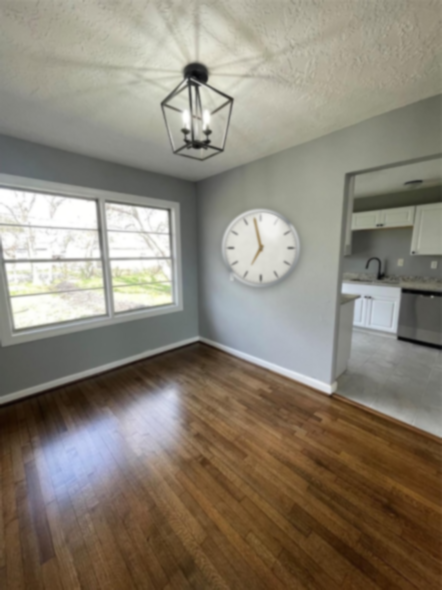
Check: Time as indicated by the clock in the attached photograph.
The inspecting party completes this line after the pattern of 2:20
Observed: 6:58
